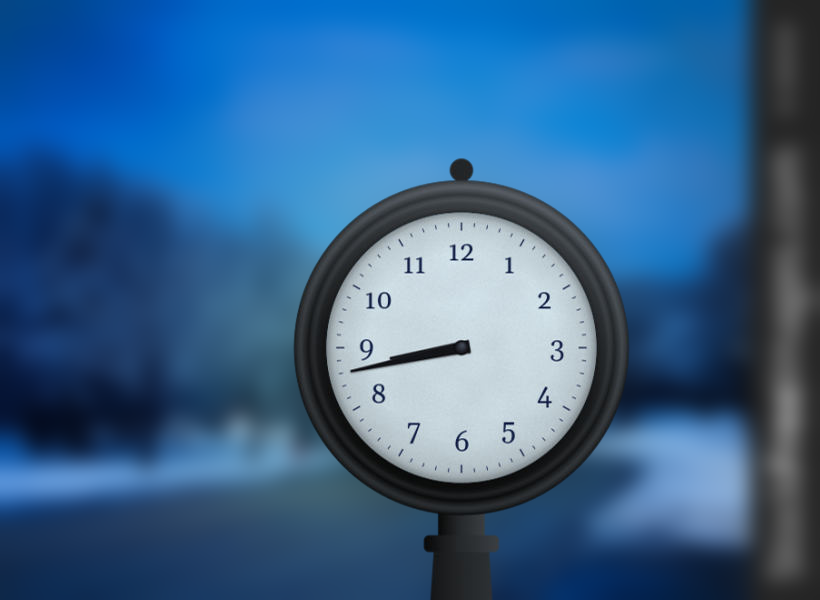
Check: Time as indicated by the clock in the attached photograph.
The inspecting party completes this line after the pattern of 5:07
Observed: 8:43
